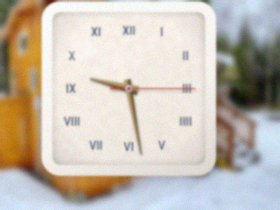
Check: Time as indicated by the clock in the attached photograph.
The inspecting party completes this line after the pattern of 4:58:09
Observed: 9:28:15
